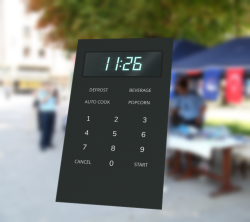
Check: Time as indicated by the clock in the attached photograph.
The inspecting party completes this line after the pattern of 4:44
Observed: 11:26
